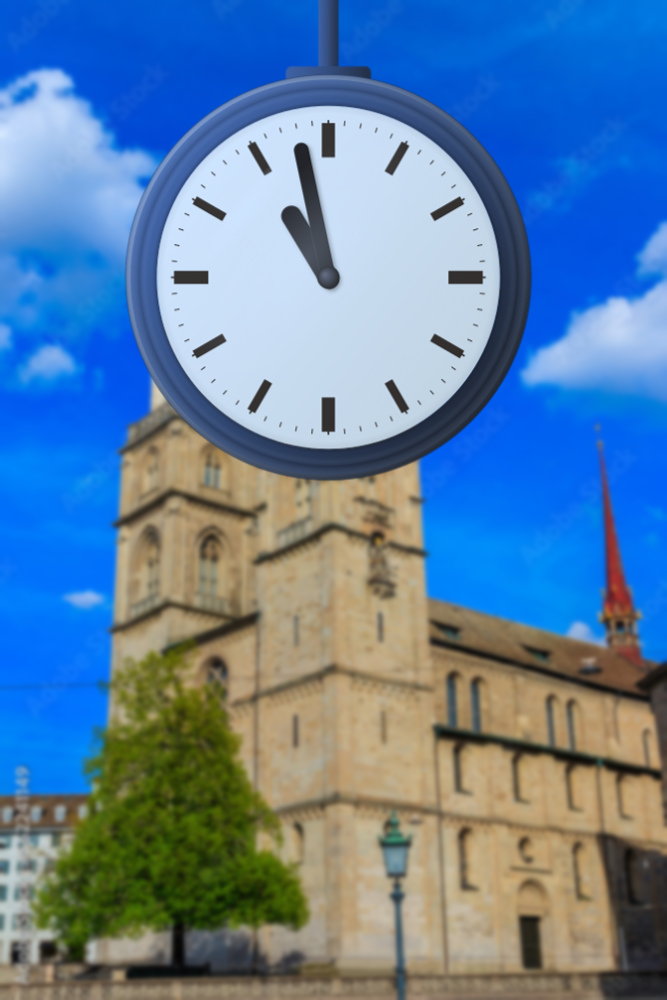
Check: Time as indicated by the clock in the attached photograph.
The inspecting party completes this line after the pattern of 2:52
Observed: 10:58
